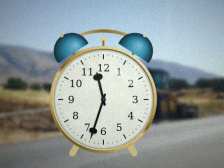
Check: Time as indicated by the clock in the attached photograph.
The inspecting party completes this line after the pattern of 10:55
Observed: 11:33
